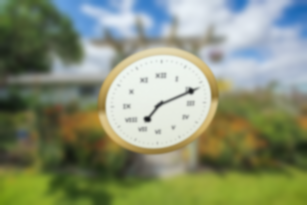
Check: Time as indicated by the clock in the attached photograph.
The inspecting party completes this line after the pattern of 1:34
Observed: 7:11
